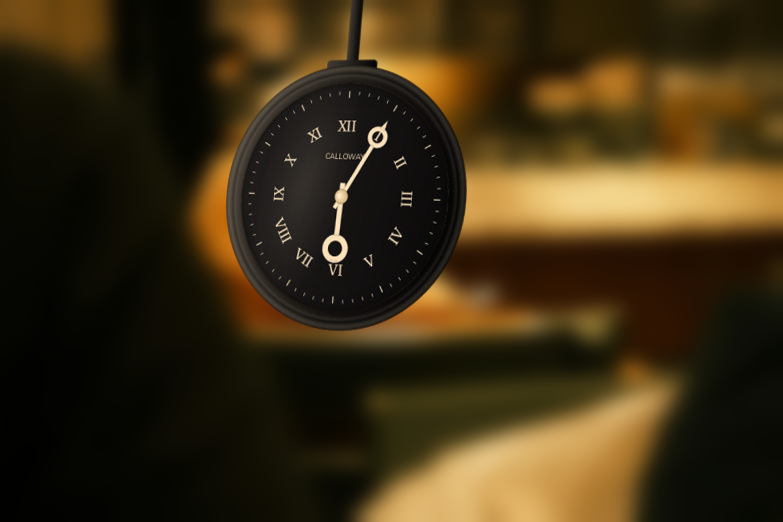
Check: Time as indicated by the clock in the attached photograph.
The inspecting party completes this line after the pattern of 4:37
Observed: 6:05
